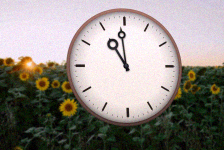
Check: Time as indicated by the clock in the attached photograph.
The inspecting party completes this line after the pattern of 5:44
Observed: 10:59
